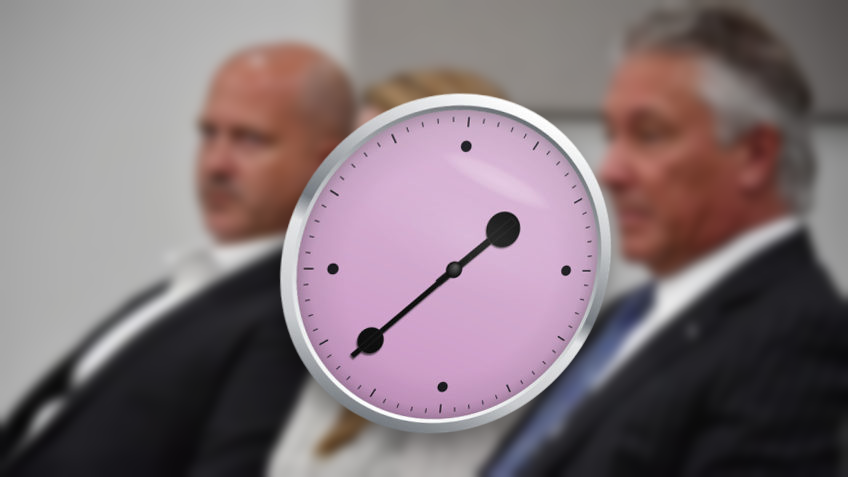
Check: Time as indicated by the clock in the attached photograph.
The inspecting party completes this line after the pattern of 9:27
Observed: 1:38
